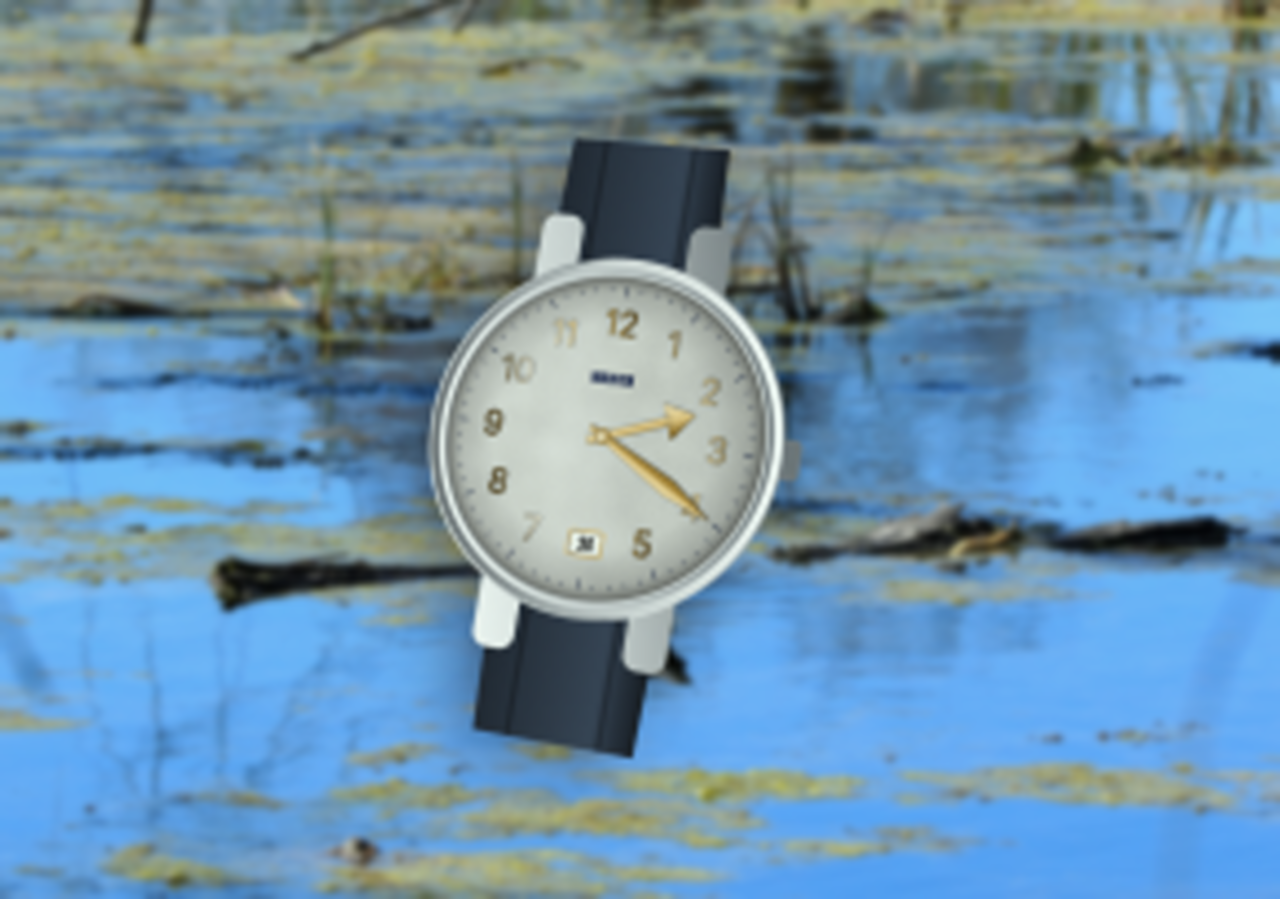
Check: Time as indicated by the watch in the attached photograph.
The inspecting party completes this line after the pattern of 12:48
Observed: 2:20
